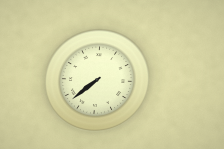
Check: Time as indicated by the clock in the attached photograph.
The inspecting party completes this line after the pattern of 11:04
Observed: 7:38
